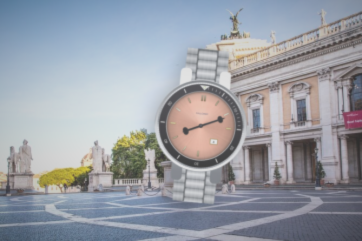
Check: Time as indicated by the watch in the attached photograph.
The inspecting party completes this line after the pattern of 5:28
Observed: 8:11
